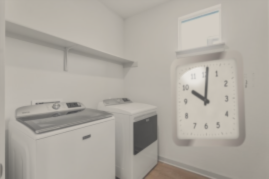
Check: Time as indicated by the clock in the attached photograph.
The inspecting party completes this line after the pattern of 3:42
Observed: 10:01
